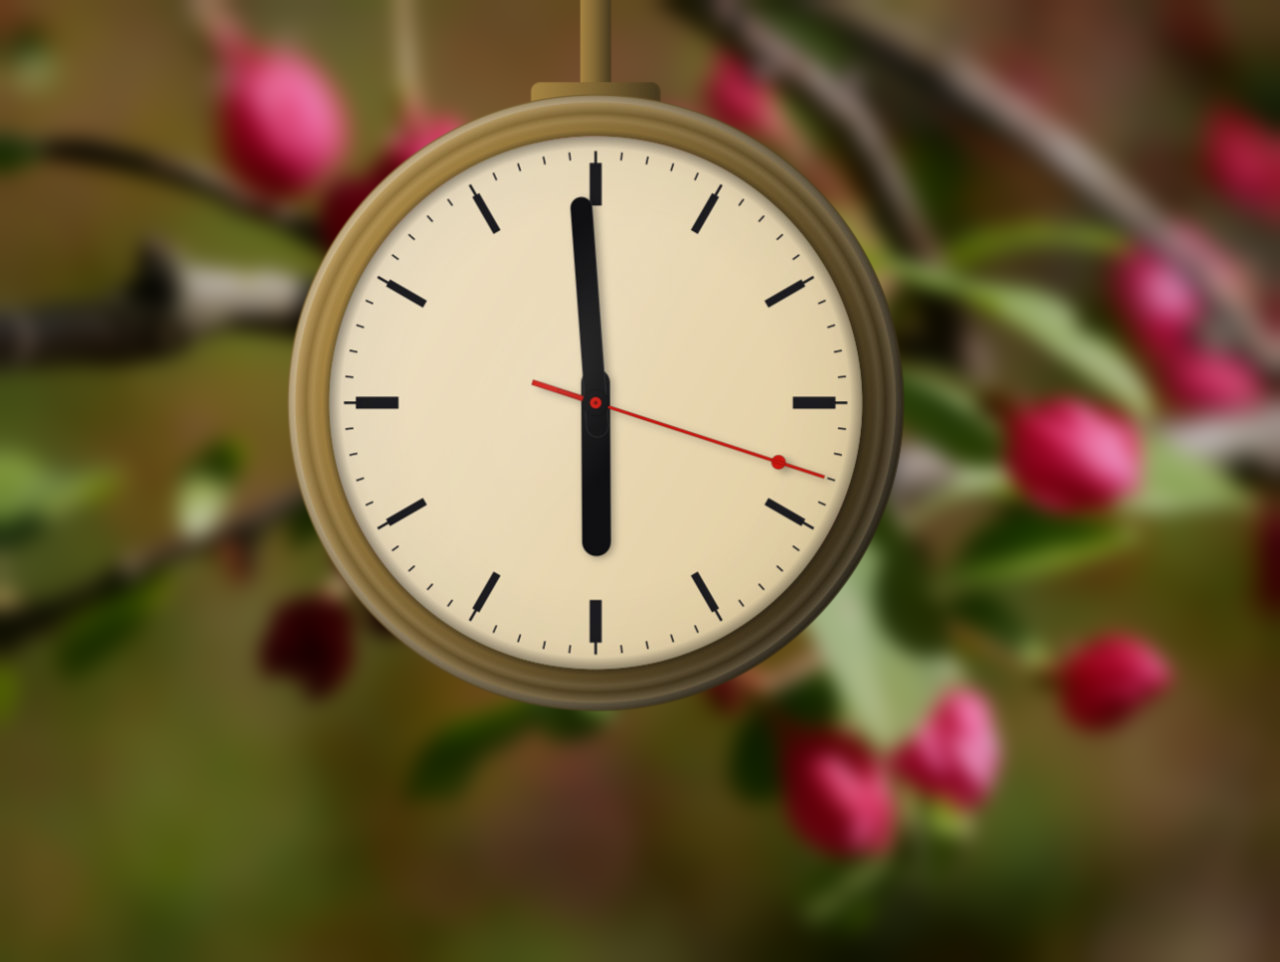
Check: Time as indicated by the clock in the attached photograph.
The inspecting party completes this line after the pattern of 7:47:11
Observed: 5:59:18
